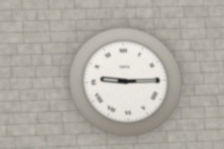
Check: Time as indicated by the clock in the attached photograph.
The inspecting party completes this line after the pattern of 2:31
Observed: 9:15
